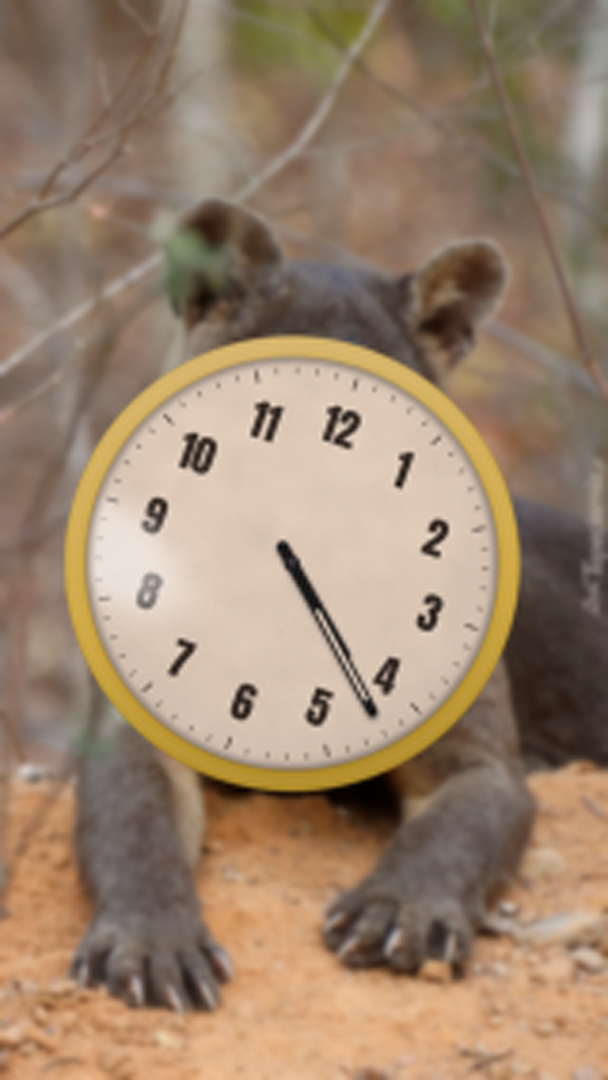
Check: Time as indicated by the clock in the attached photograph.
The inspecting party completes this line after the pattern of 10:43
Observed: 4:22
